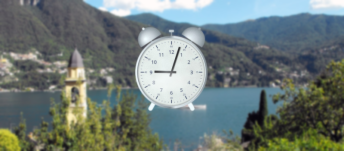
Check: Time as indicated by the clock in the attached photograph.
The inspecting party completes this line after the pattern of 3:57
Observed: 9:03
